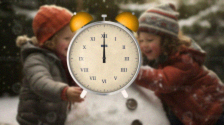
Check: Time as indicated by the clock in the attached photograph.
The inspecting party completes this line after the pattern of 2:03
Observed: 12:00
